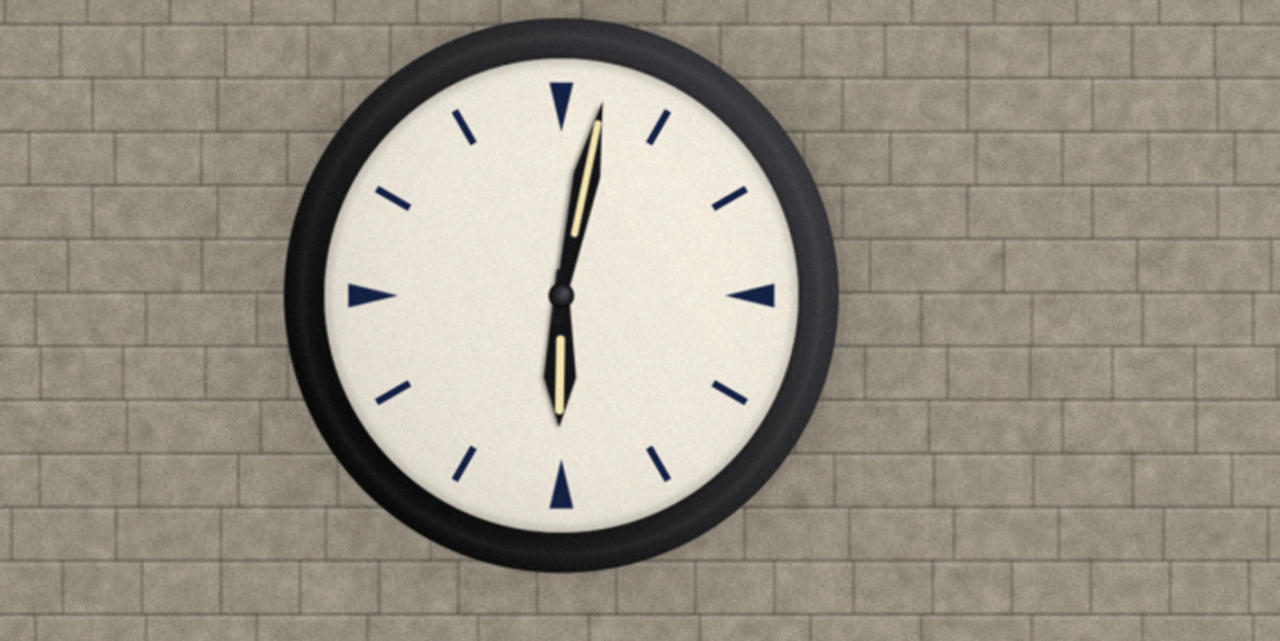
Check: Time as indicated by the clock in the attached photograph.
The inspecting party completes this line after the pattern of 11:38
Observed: 6:02
